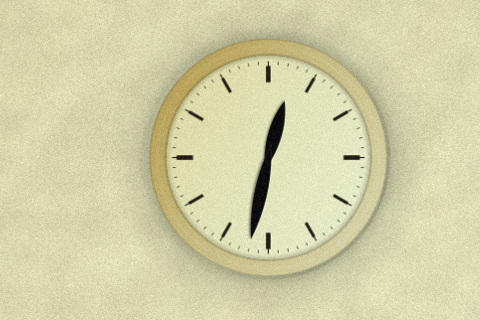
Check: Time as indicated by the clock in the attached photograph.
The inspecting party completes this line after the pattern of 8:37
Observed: 12:32
